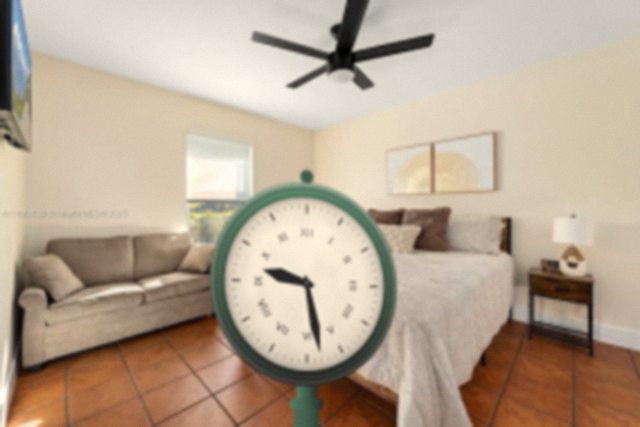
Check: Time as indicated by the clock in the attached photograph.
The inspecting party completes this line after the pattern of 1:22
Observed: 9:28
